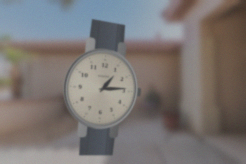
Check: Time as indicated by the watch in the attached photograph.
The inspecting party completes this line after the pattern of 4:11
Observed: 1:14
